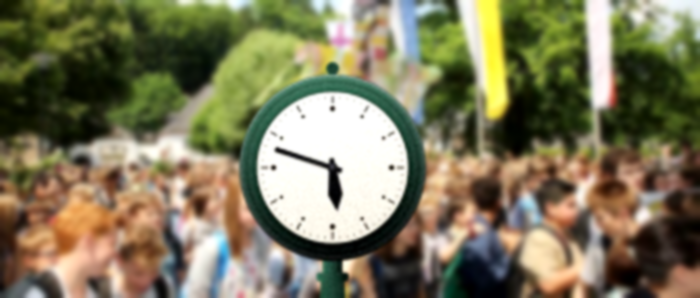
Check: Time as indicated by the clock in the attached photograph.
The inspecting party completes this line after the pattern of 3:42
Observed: 5:48
